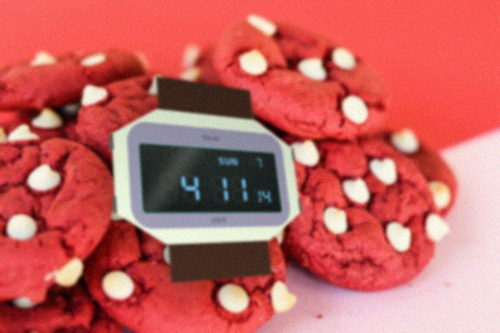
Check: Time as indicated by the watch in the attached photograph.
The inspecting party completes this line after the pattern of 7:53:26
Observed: 4:11:14
